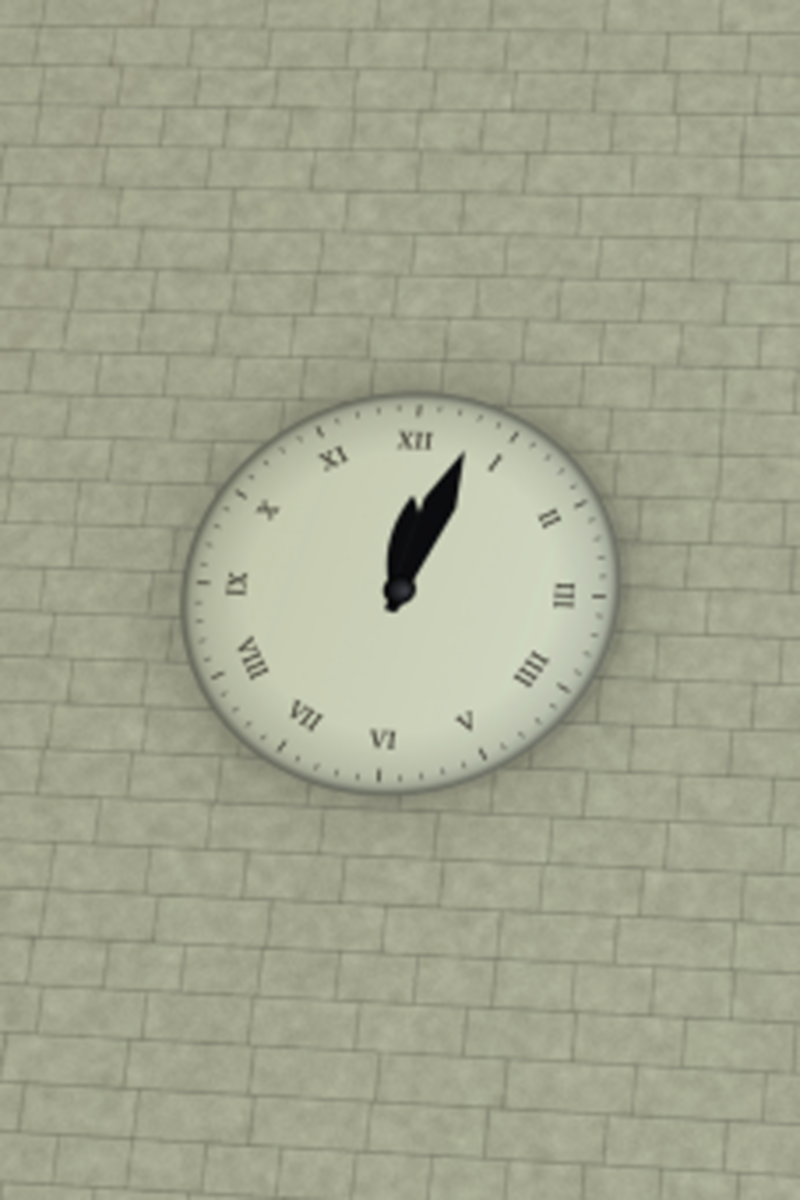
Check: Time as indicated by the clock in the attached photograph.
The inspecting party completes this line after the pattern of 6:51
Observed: 12:03
